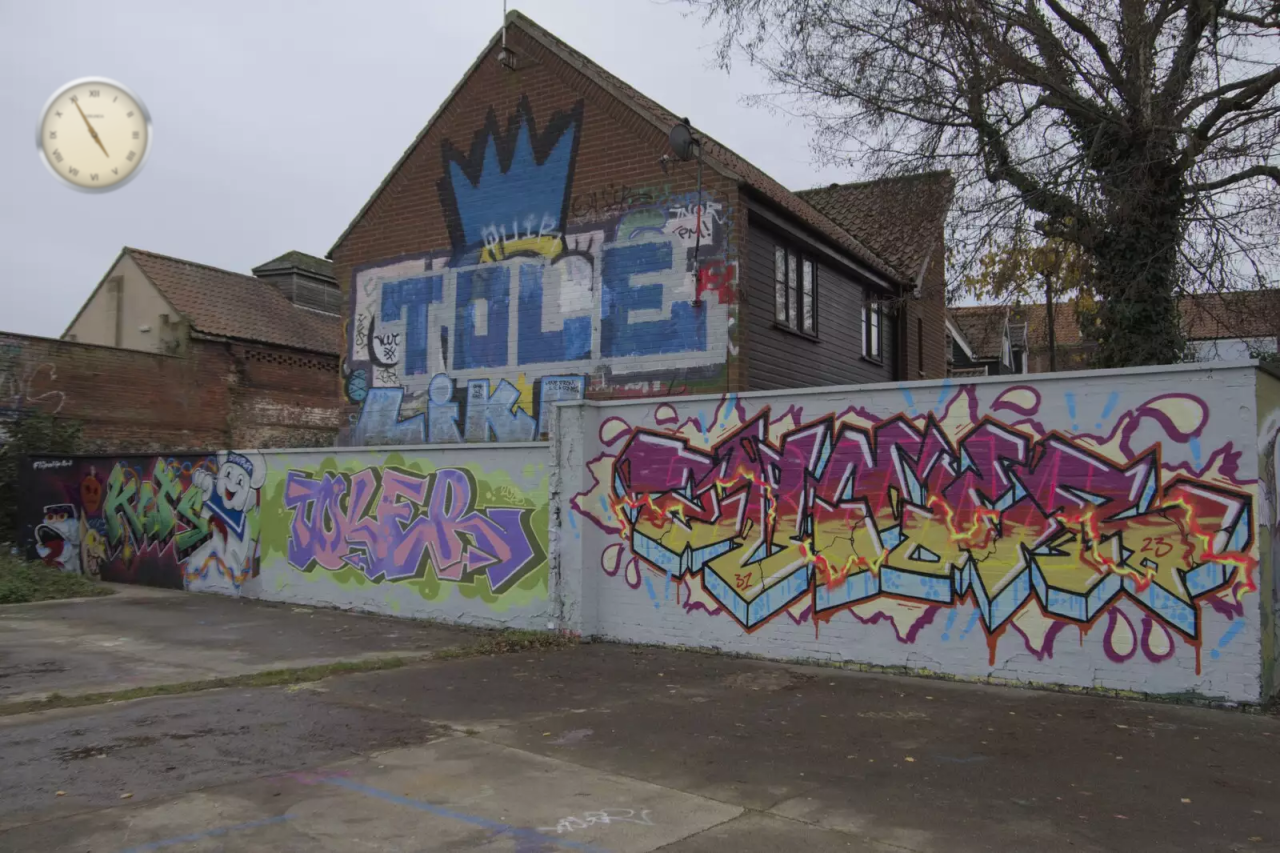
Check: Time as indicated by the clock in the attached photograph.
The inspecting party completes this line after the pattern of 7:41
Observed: 4:55
